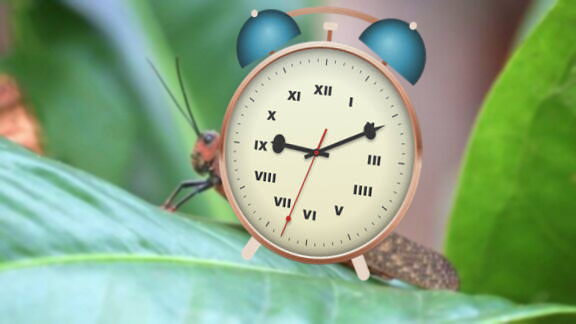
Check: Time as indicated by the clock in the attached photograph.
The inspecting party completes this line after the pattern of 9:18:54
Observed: 9:10:33
